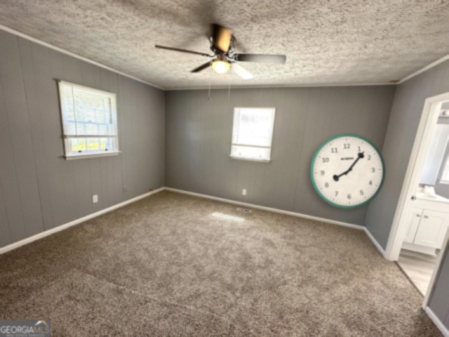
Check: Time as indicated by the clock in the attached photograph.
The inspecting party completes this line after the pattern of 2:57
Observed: 8:07
